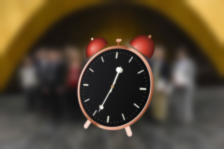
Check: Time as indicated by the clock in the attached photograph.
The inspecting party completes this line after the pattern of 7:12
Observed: 12:34
